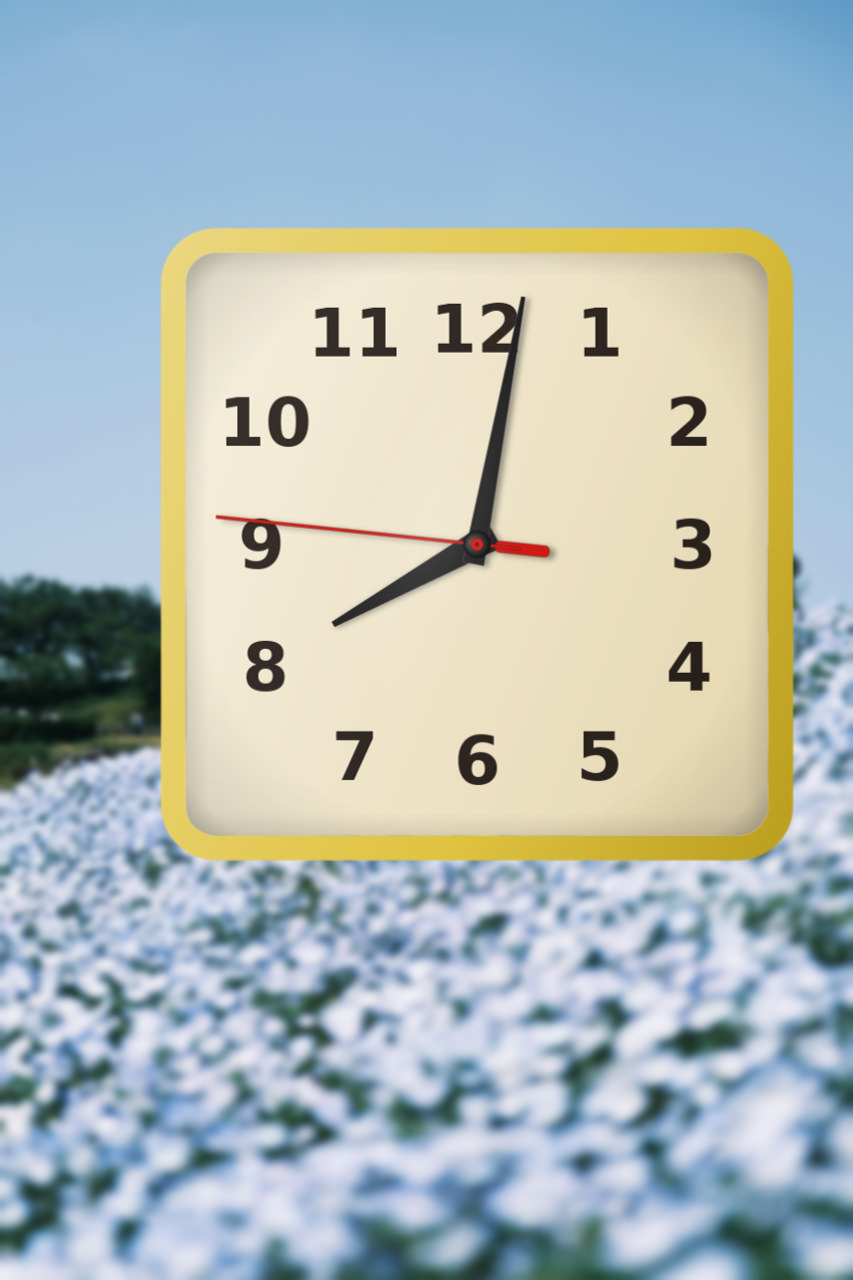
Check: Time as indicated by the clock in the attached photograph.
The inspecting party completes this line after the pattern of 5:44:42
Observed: 8:01:46
